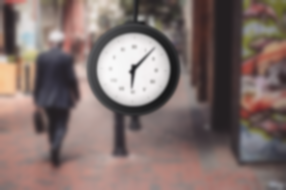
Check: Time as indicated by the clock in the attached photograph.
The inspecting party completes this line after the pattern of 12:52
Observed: 6:07
